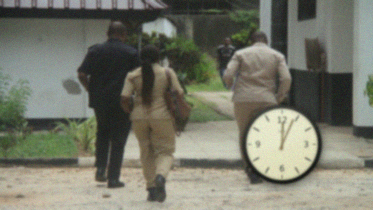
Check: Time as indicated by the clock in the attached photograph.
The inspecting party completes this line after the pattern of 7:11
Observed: 12:04
